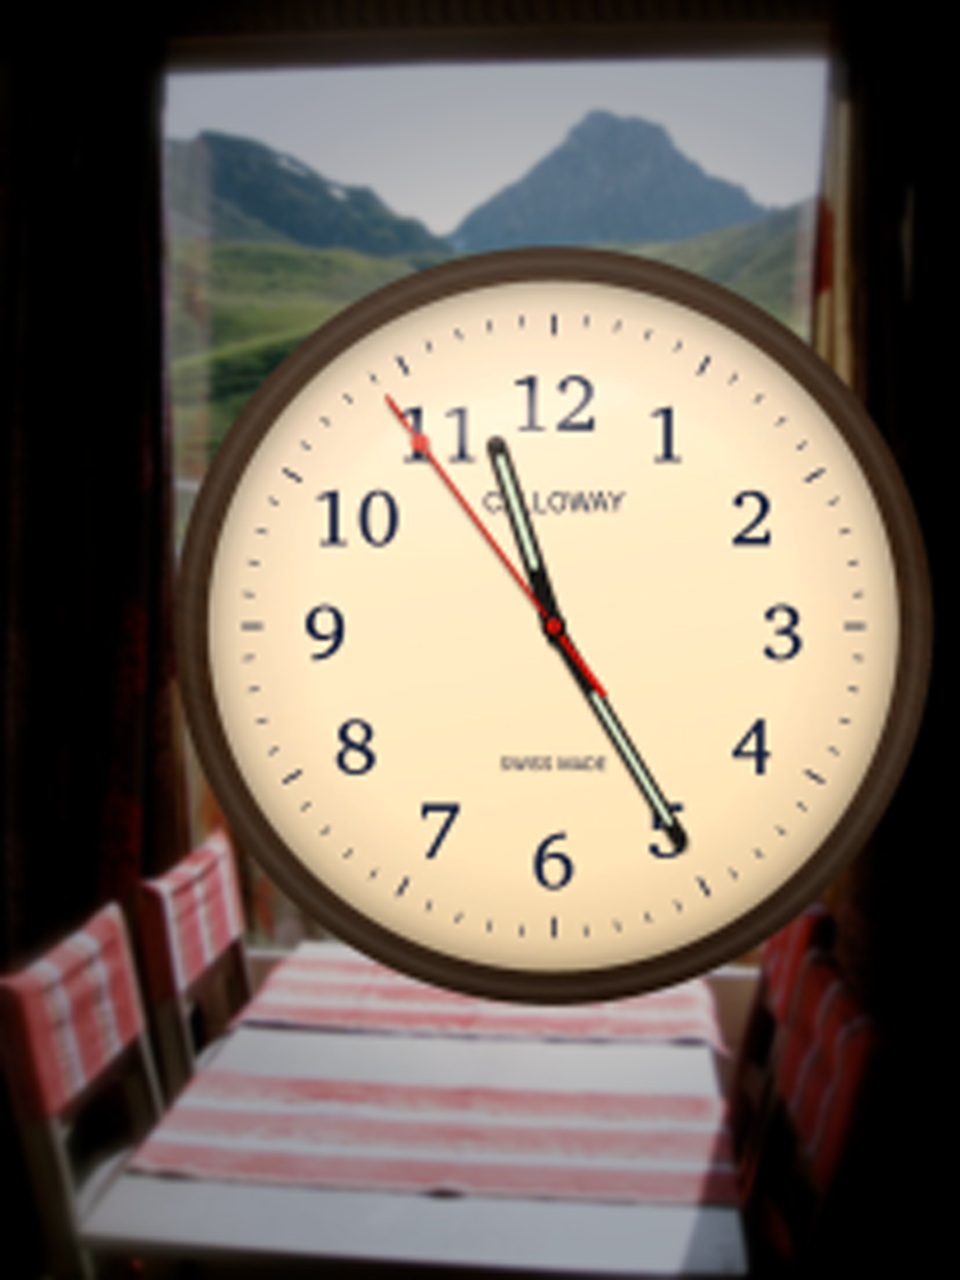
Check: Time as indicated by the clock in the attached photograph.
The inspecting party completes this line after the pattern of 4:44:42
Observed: 11:24:54
